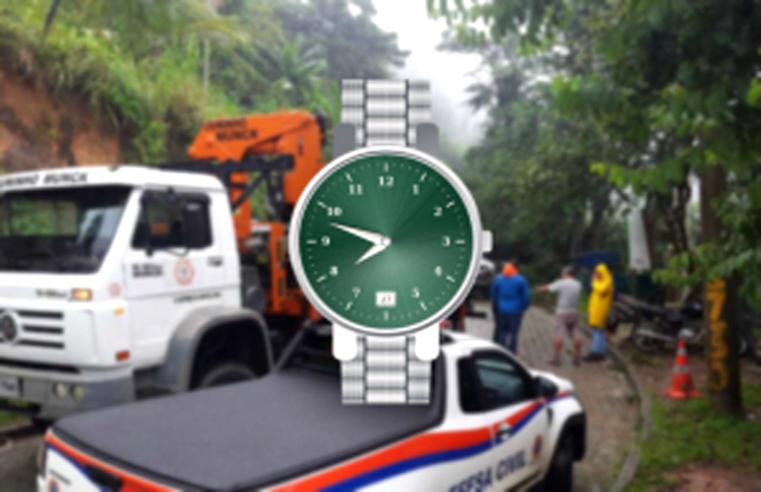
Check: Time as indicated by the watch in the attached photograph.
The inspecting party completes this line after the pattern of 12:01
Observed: 7:48
